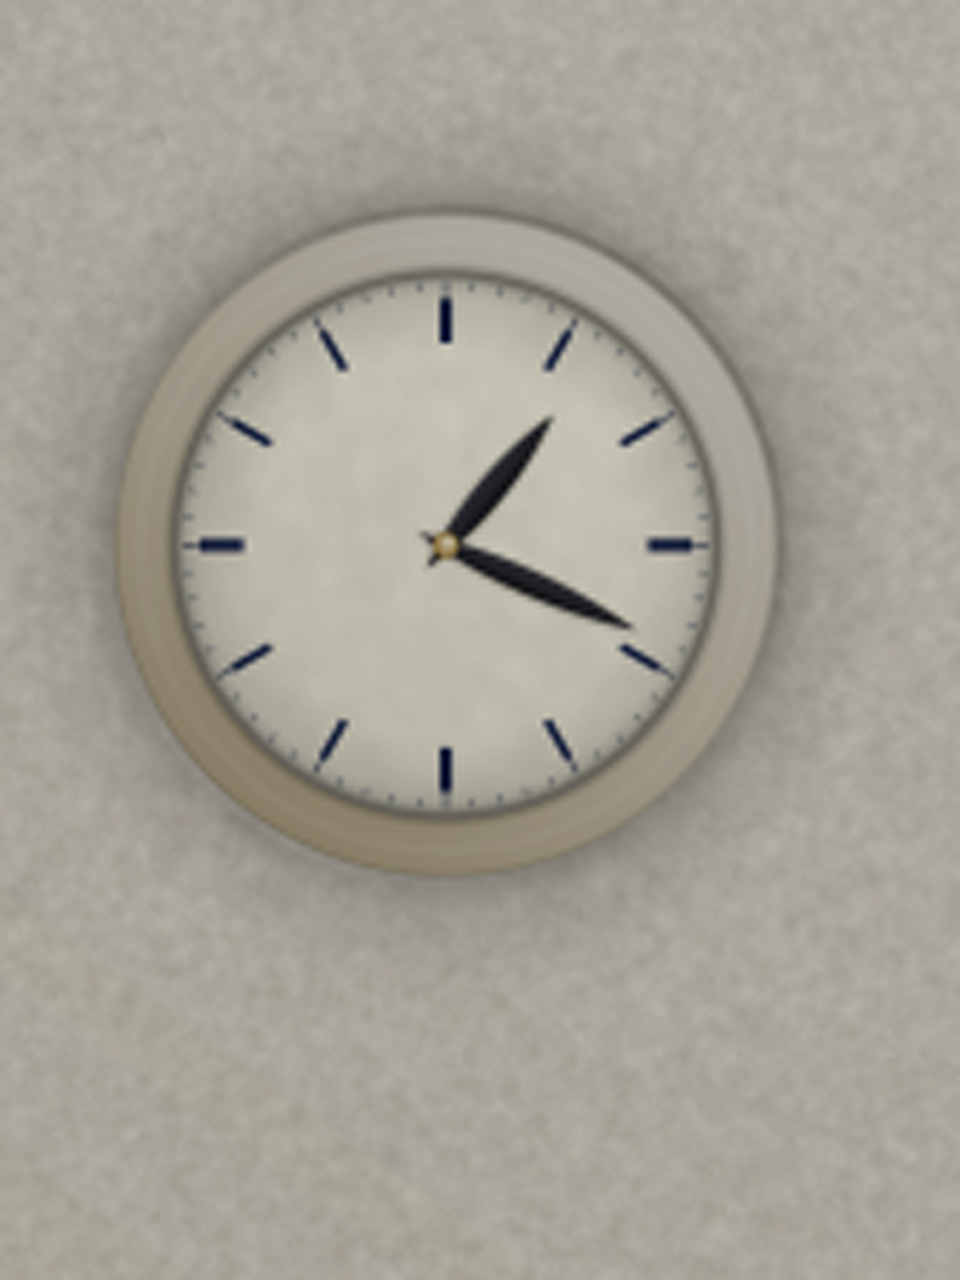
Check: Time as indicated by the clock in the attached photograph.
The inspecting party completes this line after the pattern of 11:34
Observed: 1:19
